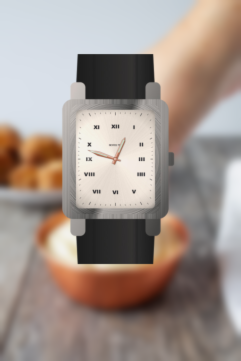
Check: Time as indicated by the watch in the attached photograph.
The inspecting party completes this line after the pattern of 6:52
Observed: 12:48
